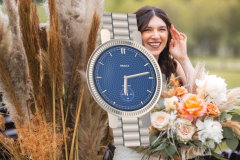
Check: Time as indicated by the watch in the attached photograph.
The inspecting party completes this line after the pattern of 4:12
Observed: 6:13
